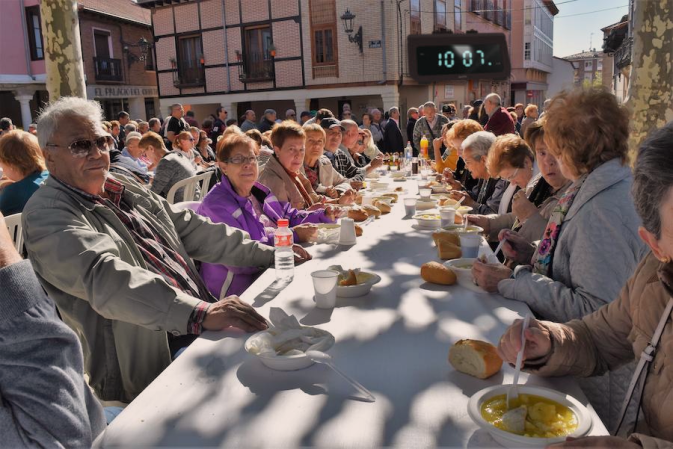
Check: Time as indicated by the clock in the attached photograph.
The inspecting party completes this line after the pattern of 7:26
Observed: 10:07
